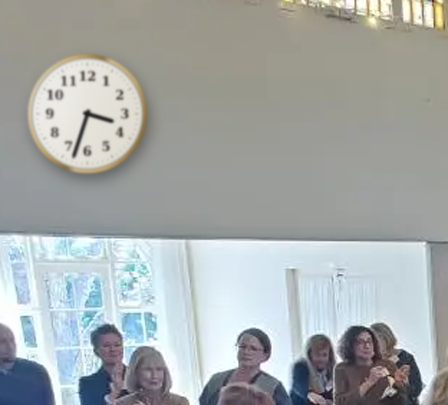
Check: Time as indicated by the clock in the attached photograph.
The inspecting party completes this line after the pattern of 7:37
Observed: 3:33
